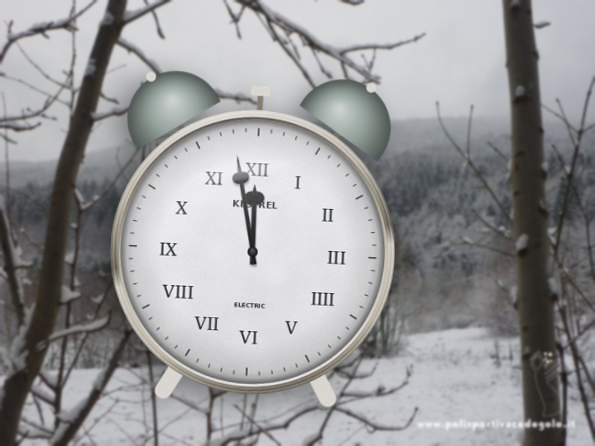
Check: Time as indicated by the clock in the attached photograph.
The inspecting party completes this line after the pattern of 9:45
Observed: 11:58
